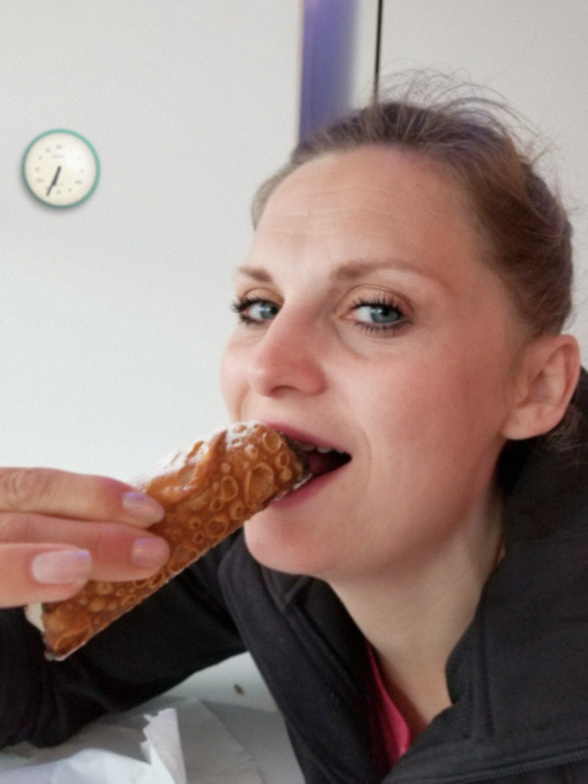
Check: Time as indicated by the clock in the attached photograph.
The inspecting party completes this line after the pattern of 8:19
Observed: 6:34
